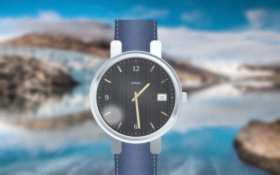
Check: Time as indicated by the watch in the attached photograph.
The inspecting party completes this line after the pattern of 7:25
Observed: 1:29
